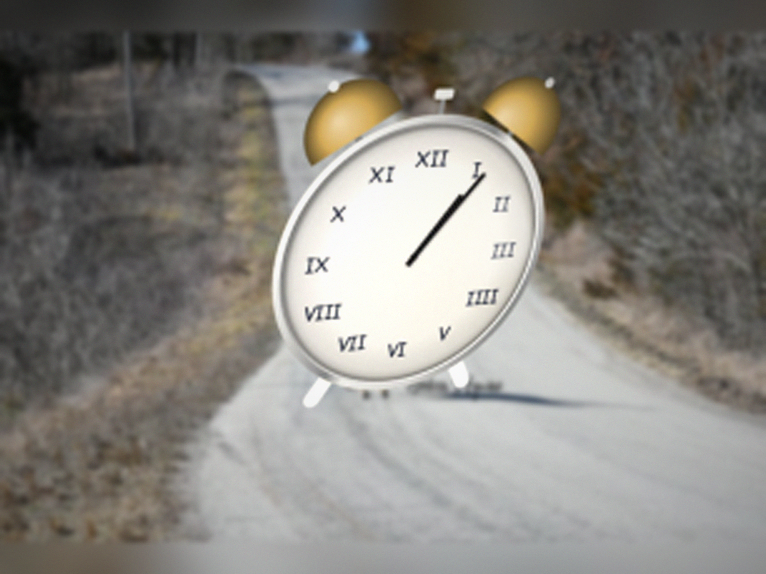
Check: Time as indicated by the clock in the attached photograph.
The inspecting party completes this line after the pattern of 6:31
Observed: 1:06
